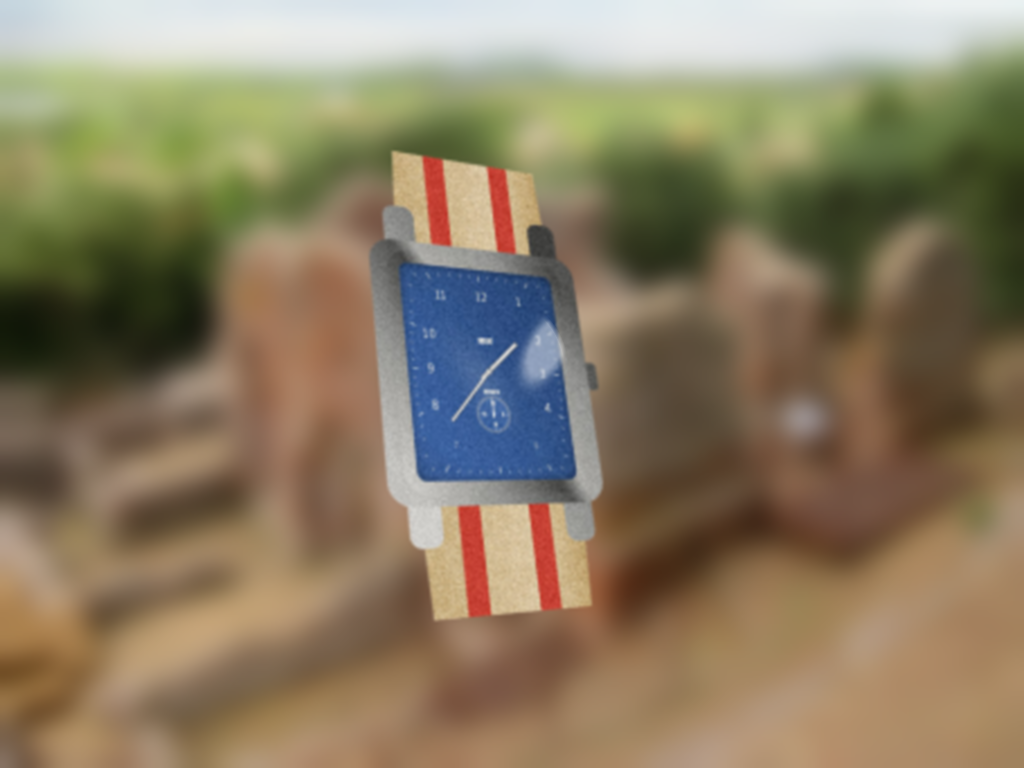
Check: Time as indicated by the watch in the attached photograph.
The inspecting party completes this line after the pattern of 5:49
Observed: 1:37
